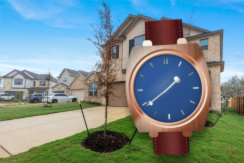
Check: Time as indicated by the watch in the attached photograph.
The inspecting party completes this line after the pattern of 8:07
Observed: 1:39
